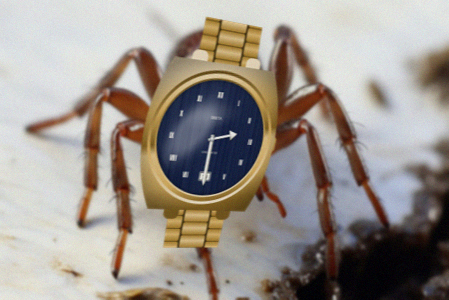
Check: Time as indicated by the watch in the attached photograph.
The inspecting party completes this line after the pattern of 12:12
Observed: 2:30
